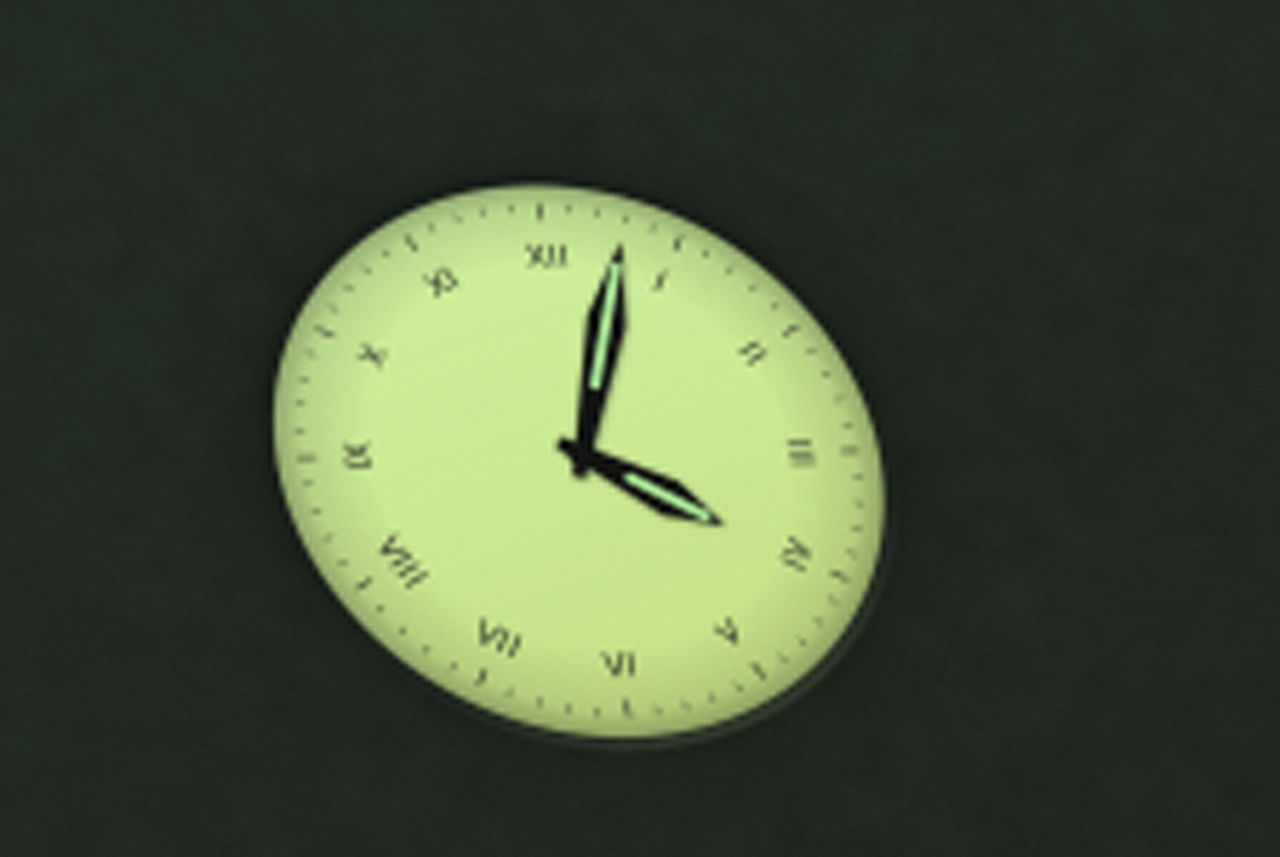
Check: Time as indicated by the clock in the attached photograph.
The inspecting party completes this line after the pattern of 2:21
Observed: 4:03
